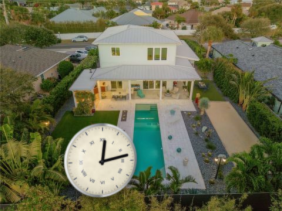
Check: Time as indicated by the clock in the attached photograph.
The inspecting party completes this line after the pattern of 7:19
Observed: 12:13
